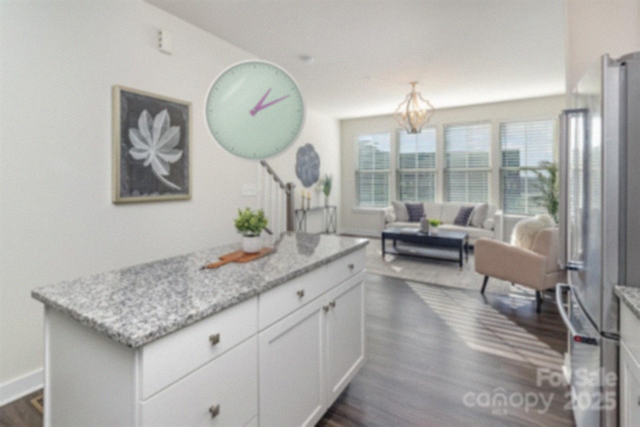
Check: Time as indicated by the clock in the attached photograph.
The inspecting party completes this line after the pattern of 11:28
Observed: 1:11
